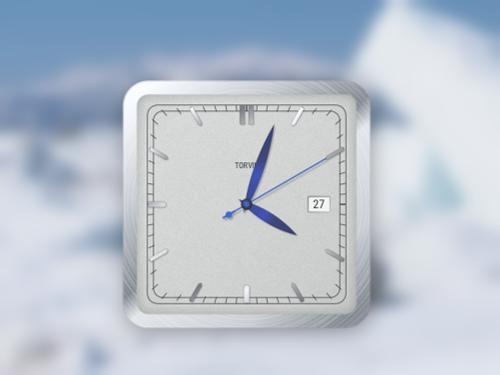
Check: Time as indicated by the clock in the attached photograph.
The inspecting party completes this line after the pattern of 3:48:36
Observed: 4:03:10
